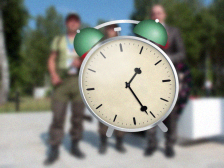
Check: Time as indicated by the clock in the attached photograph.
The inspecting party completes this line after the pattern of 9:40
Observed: 1:26
